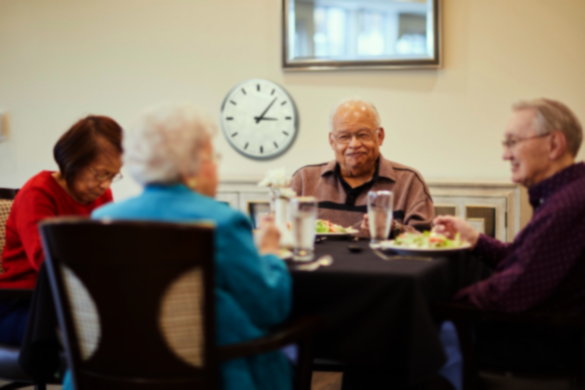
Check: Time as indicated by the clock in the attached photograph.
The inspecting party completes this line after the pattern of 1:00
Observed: 3:07
